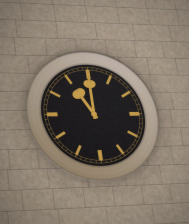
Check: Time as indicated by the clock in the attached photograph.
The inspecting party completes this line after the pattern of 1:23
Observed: 11:00
